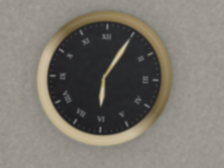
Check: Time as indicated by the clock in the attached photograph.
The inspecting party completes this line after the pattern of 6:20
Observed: 6:05
